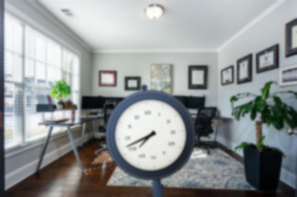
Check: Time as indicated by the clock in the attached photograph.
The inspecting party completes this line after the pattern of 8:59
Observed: 7:42
